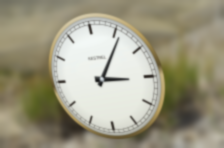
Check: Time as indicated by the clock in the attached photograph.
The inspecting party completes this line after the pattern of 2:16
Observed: 3:06
